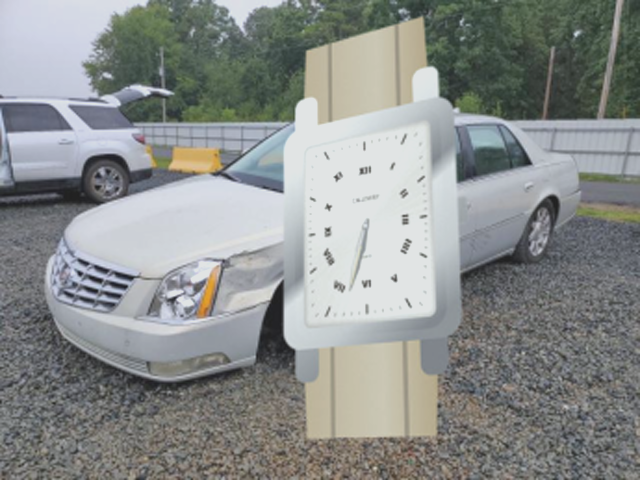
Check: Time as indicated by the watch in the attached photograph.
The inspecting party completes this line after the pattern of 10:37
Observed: 6:33
